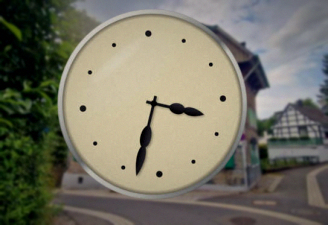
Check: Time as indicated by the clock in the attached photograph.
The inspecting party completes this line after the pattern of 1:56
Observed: 3:33
